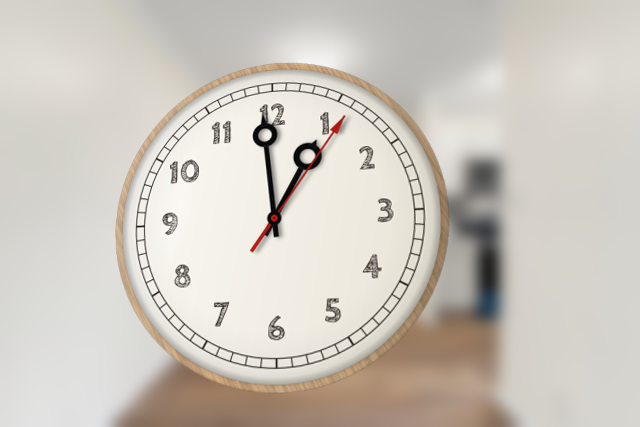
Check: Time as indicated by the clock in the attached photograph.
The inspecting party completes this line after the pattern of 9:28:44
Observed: 12:59:06
